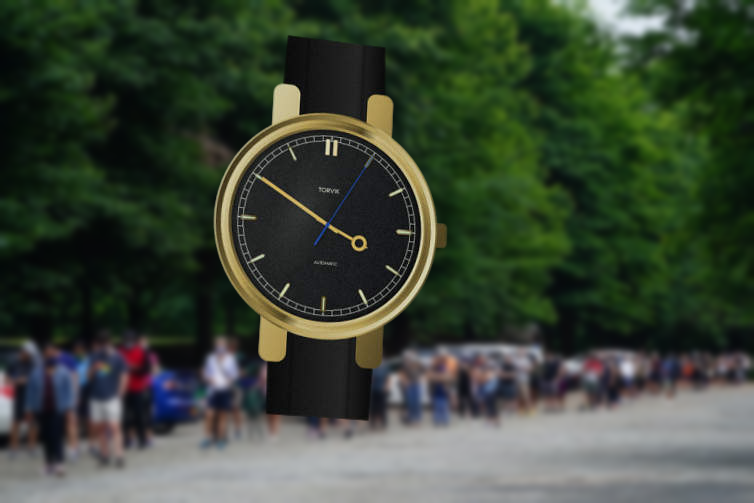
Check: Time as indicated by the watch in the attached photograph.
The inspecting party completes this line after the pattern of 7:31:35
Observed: 3:50:05
